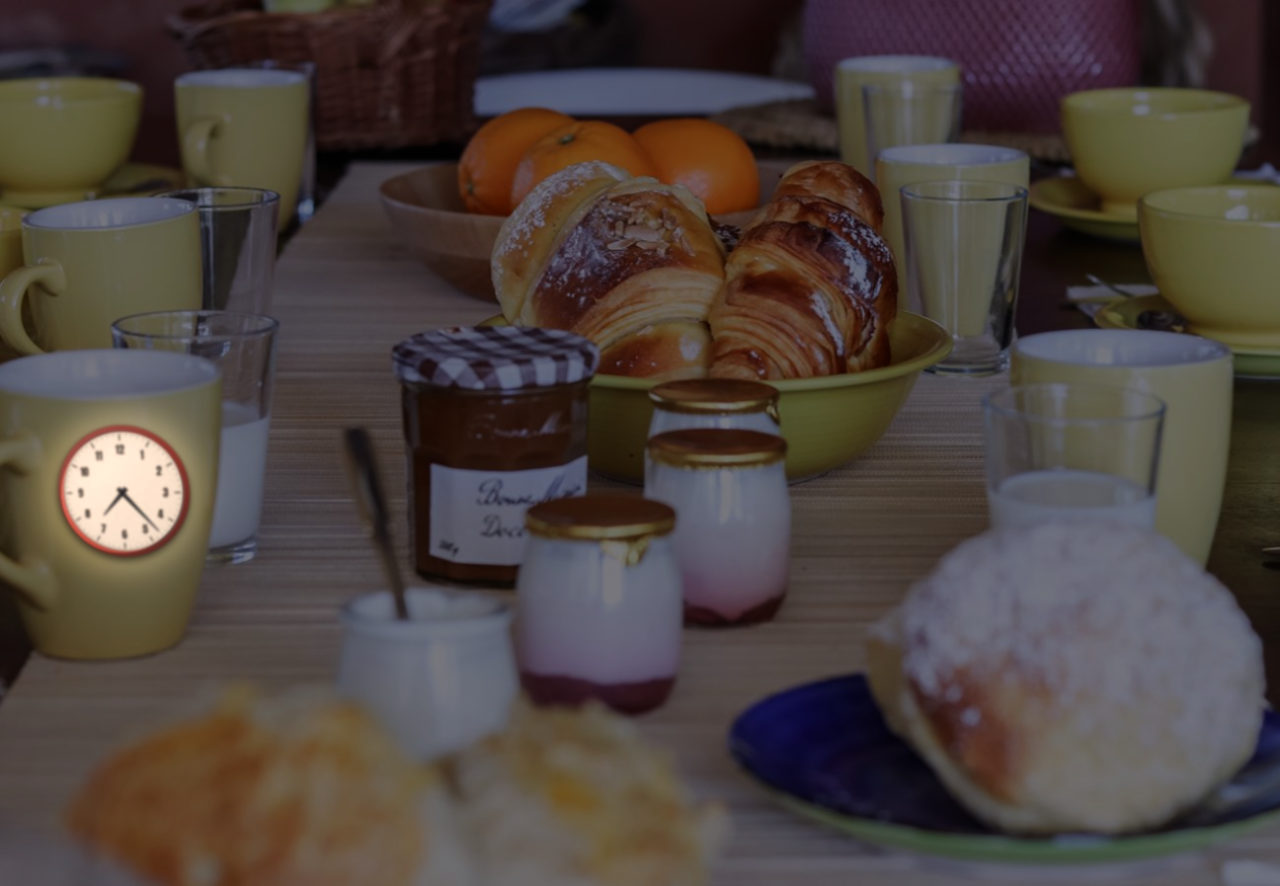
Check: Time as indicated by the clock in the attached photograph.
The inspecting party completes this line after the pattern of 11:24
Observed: 7:23
